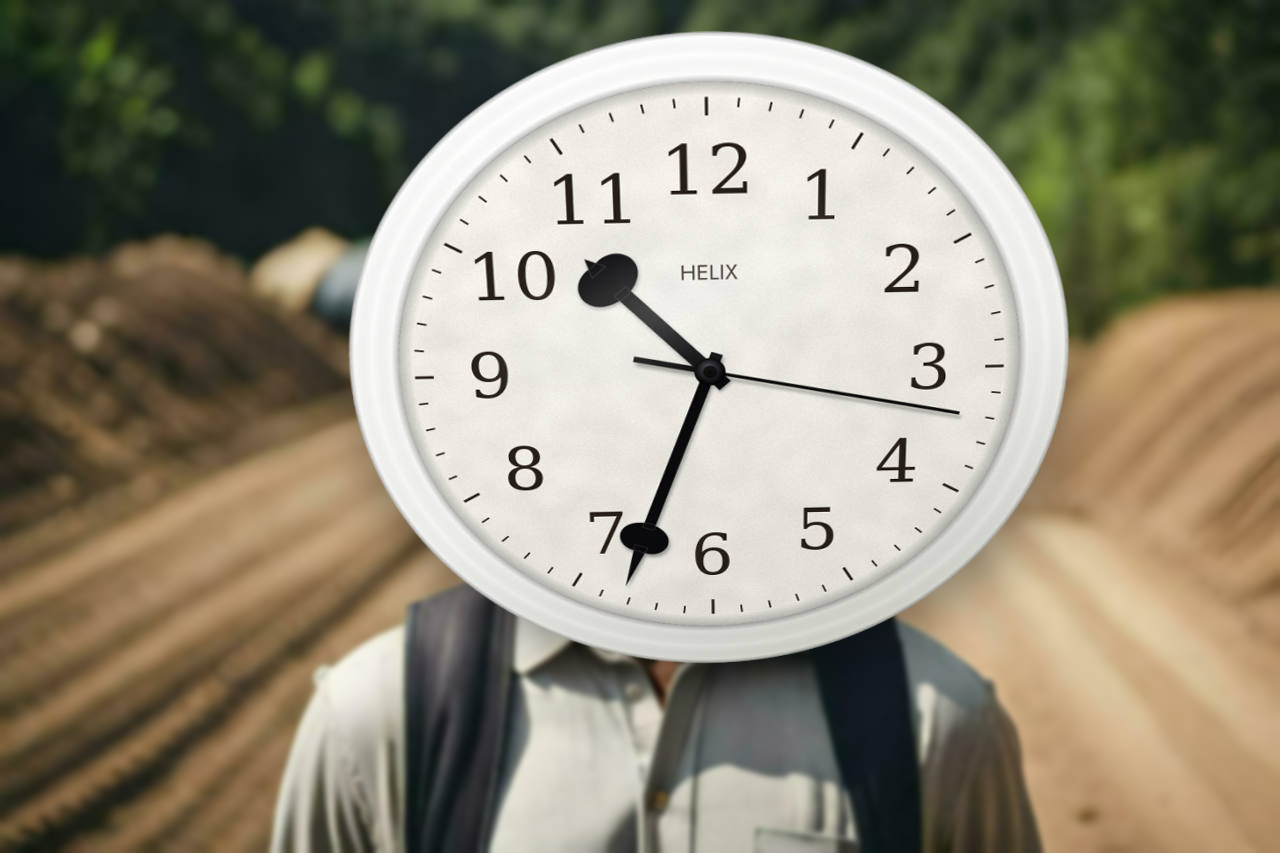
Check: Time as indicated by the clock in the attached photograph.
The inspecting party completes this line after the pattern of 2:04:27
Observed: 10:33:17
